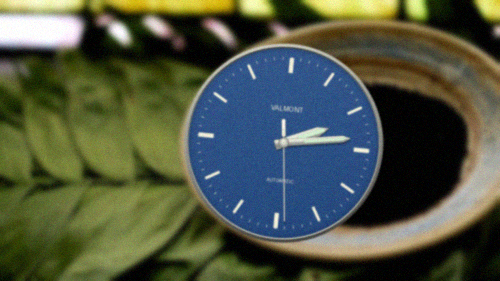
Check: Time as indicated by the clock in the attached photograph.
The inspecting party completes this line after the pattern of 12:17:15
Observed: 2:13:29
